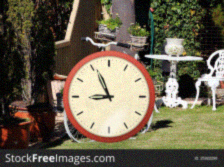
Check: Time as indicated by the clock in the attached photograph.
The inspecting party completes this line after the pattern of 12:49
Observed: 8:56
